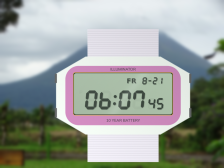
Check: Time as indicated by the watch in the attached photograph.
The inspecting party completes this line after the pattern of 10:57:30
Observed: 6:07:45
